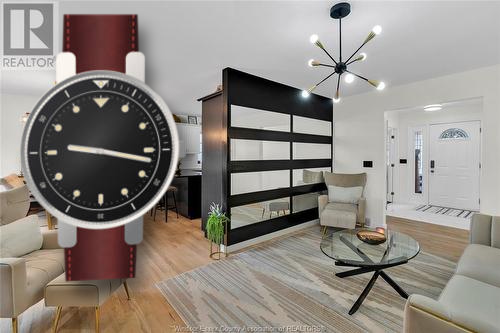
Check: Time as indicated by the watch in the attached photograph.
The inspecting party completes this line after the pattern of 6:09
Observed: 9:17
